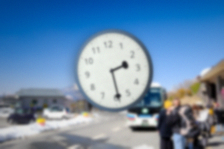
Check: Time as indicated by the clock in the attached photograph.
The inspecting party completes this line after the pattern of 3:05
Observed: 2:29
